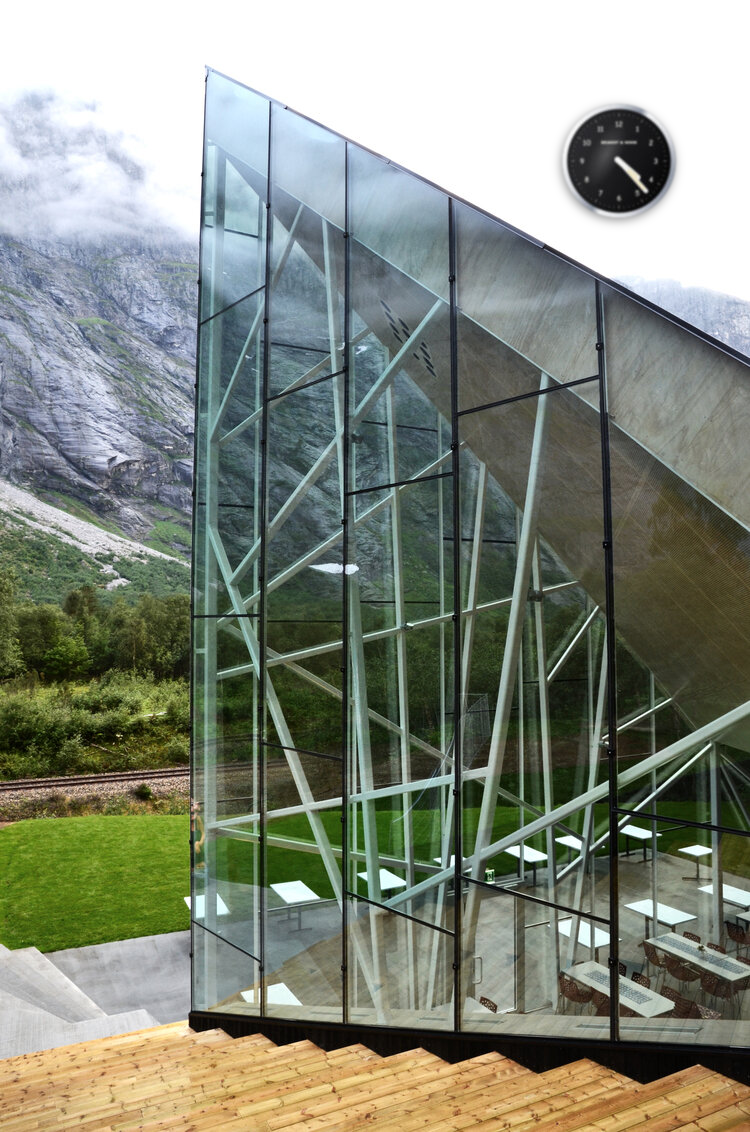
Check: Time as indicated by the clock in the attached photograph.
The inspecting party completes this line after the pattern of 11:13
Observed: 4:23
